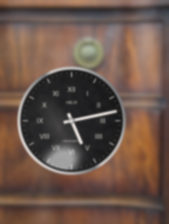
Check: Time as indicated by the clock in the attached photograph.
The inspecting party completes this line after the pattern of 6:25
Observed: 5:13
